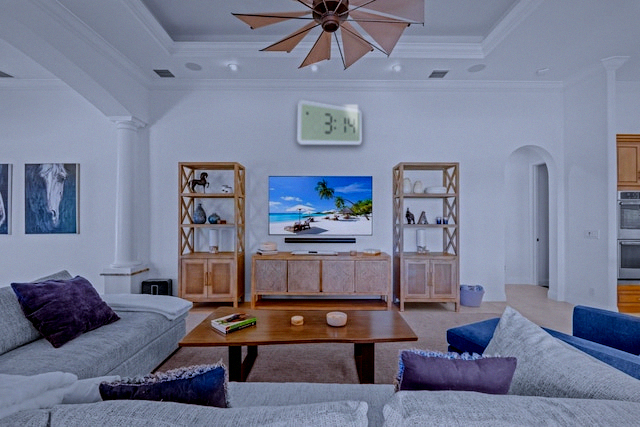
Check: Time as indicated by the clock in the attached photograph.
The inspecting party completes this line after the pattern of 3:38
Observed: 3:14
